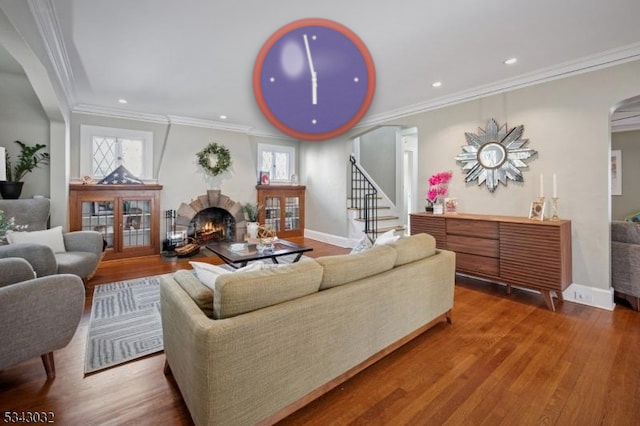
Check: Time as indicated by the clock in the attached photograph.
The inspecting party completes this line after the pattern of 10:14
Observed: 5:58
